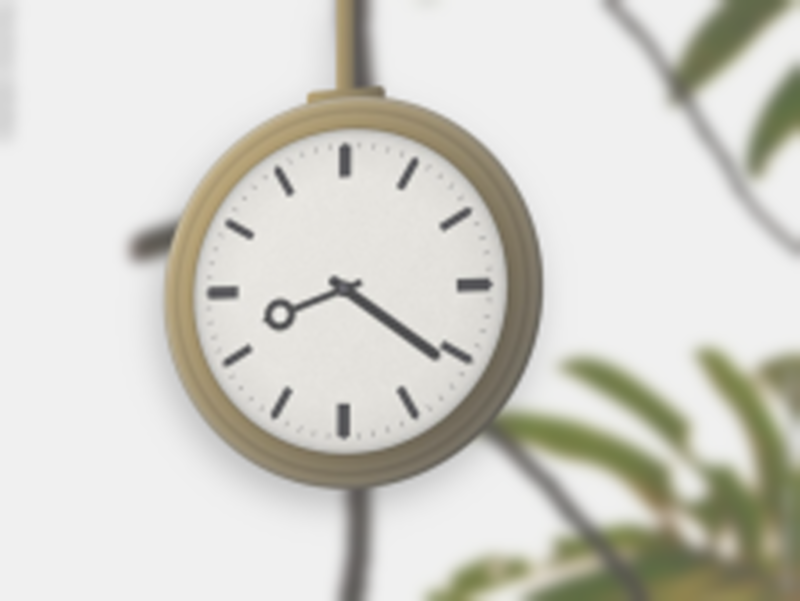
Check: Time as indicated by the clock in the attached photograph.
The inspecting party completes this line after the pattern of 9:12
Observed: 8:21
